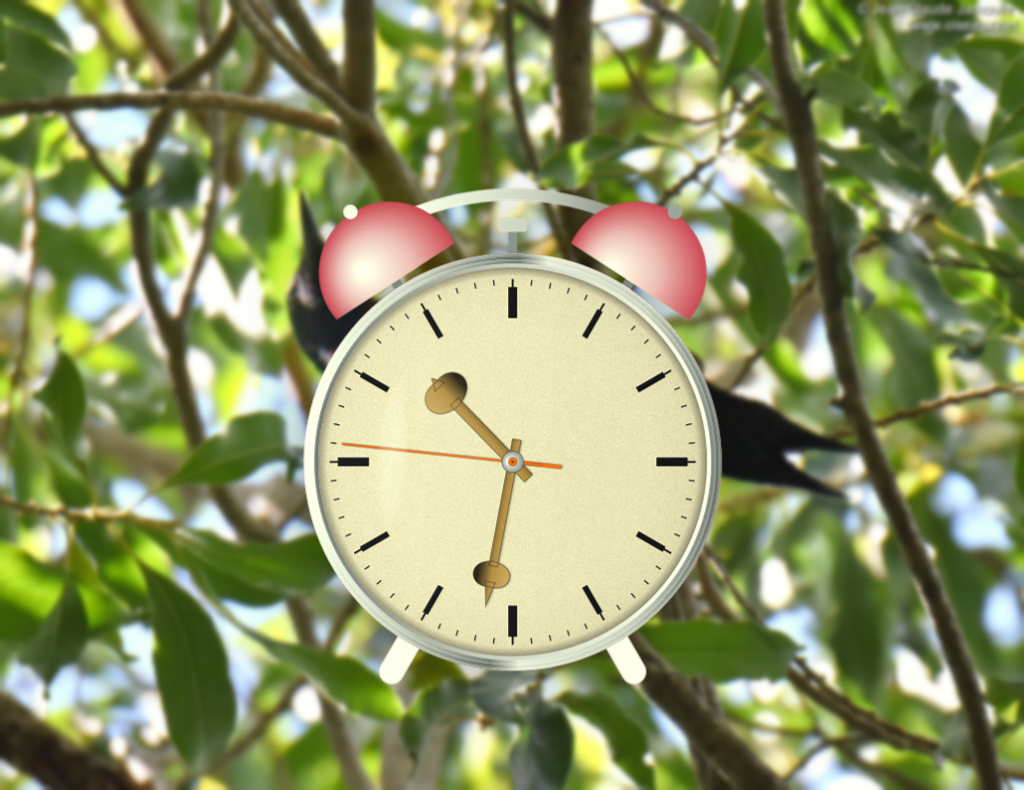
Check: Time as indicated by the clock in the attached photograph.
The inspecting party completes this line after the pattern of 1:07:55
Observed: 10:31:46
